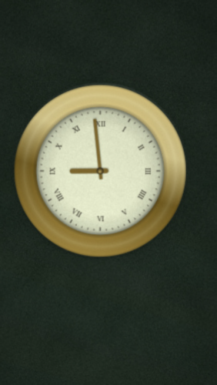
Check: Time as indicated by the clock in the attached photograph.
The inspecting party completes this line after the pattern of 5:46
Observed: 8:59
